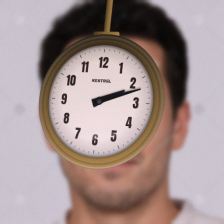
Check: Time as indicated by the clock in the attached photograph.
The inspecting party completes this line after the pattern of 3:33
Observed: 2:12
